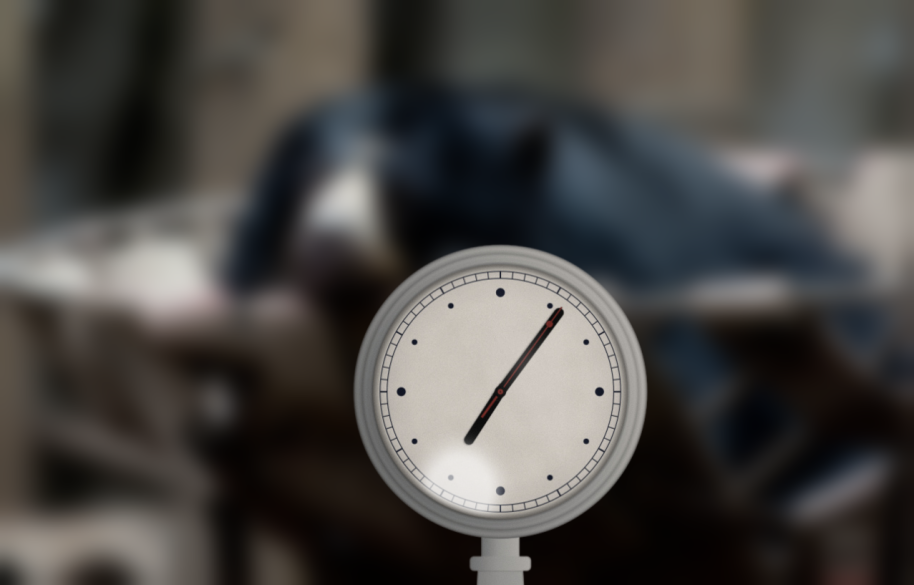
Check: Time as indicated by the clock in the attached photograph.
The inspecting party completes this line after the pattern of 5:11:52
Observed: 7:06:06
